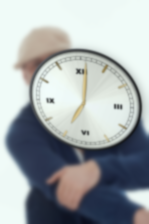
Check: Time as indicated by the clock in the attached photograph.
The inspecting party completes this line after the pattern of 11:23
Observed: 7:01
